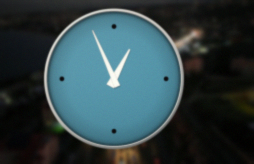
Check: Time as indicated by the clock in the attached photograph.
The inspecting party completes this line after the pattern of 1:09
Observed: 12:56
